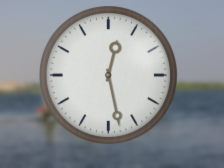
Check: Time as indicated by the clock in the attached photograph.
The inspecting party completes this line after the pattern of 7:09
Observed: 12:28
